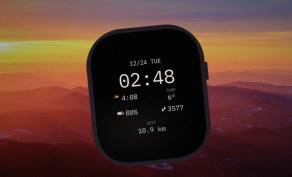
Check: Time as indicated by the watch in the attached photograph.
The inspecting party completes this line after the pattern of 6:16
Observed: 2:48
